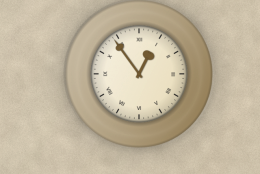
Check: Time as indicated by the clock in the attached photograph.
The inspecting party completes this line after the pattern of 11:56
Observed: 12:54
